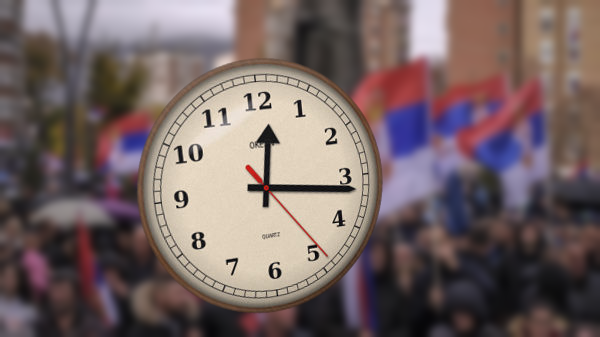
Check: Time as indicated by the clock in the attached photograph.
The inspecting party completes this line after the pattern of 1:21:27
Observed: 12:16:24
